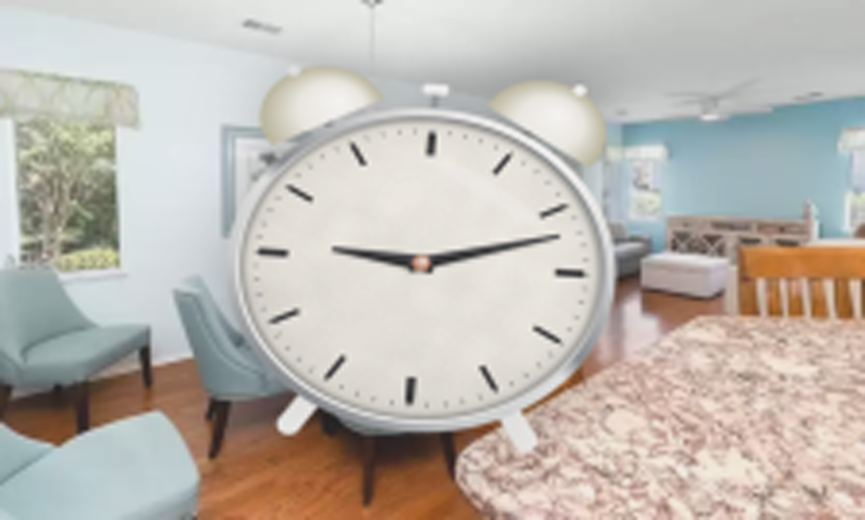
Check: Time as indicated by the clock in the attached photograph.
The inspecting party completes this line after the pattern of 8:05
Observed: 9:12
